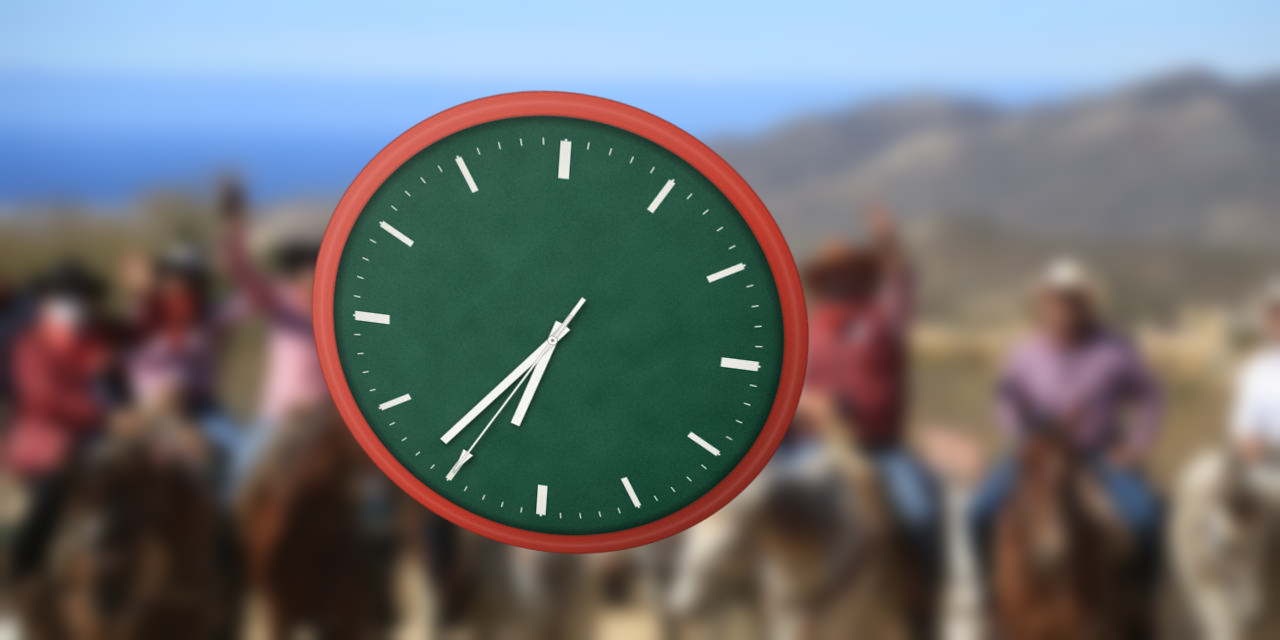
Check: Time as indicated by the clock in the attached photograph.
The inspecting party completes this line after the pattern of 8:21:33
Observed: 6:36:35
